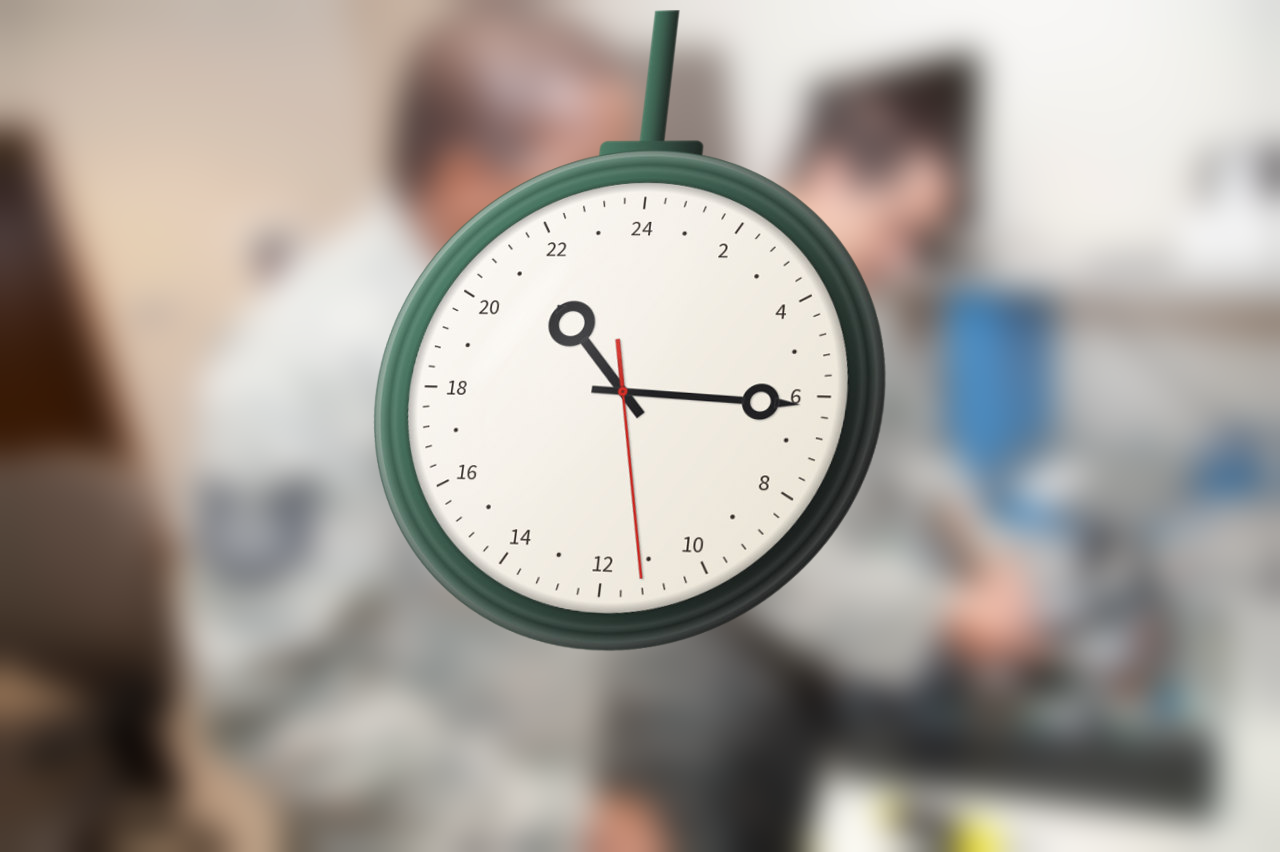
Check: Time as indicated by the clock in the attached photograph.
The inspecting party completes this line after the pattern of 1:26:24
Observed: 21:15:28
